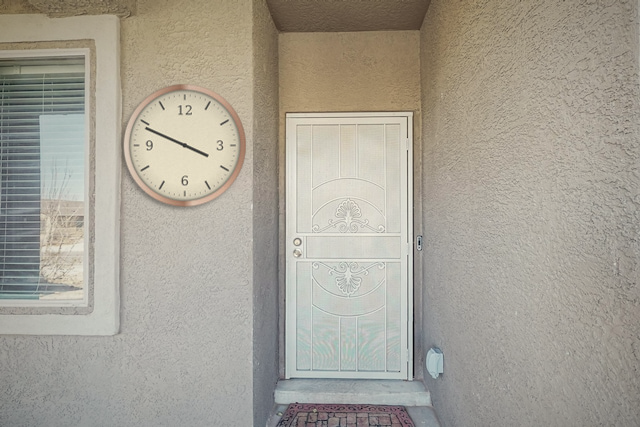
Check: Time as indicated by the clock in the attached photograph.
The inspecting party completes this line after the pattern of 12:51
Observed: 3:49
